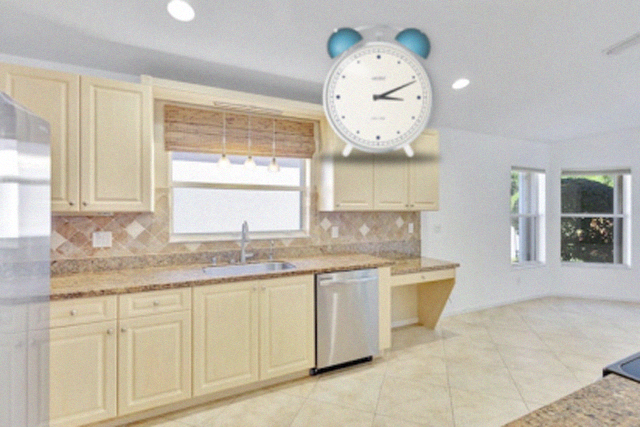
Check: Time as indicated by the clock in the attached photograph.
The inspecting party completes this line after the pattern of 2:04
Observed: 3:11
